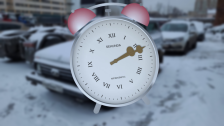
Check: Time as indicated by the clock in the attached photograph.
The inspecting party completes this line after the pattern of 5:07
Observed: 2:12
